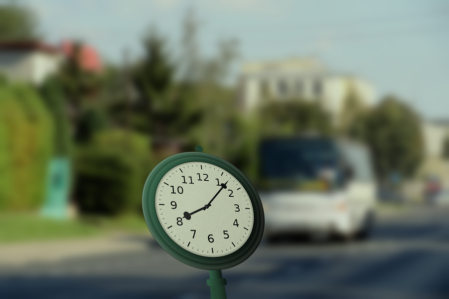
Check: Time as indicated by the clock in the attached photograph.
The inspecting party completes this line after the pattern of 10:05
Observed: 8:07
